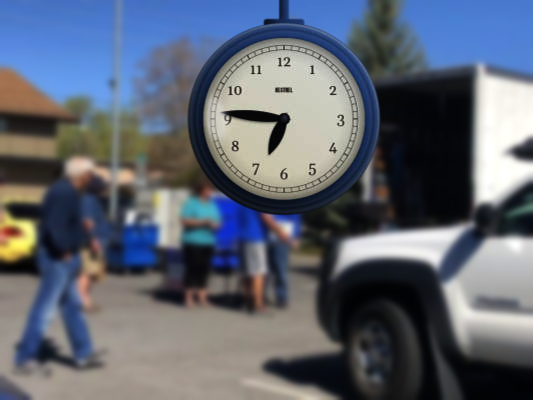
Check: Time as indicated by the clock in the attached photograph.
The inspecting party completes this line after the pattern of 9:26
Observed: 6:46
